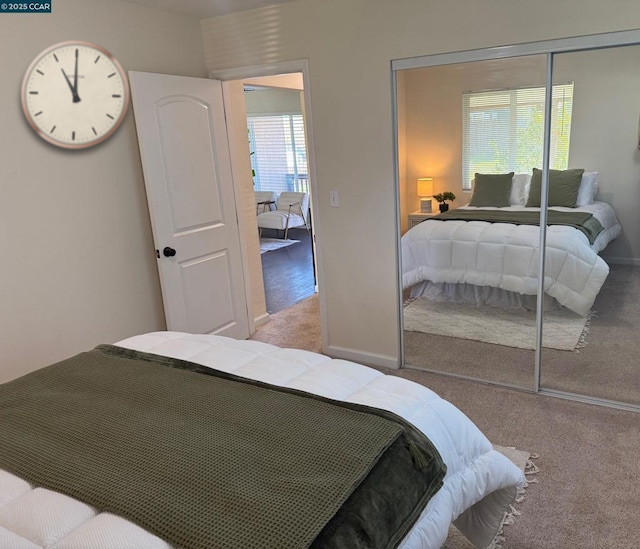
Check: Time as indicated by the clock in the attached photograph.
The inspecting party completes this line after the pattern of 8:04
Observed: 11:00
